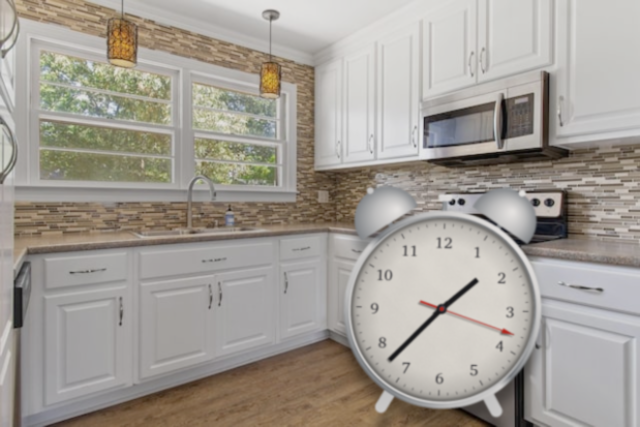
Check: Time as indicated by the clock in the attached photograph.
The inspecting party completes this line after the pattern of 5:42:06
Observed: 1:37:18
